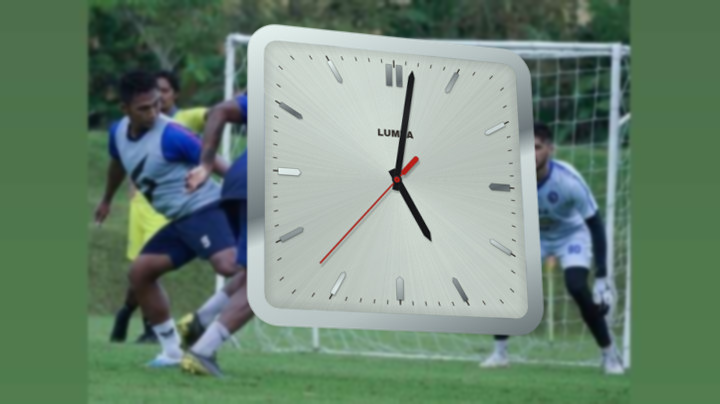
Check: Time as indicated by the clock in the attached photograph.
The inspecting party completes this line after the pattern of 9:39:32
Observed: 5:01:37
